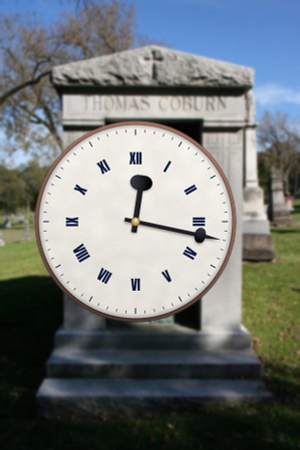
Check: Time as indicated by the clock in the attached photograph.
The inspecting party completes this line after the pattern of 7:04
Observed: 12:17
